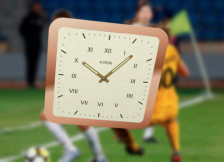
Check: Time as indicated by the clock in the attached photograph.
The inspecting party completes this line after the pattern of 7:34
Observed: 10:07
